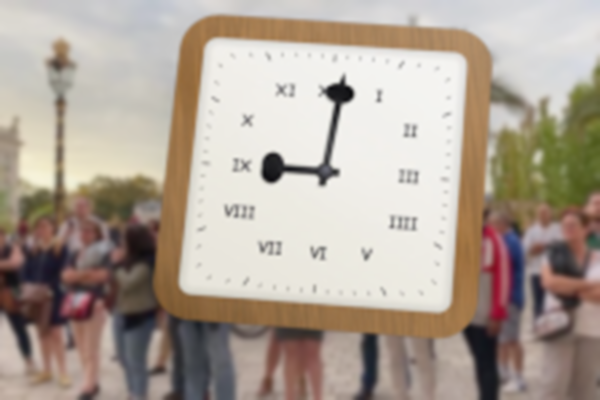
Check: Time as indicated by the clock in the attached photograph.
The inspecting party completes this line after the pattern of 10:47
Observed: 9:01
